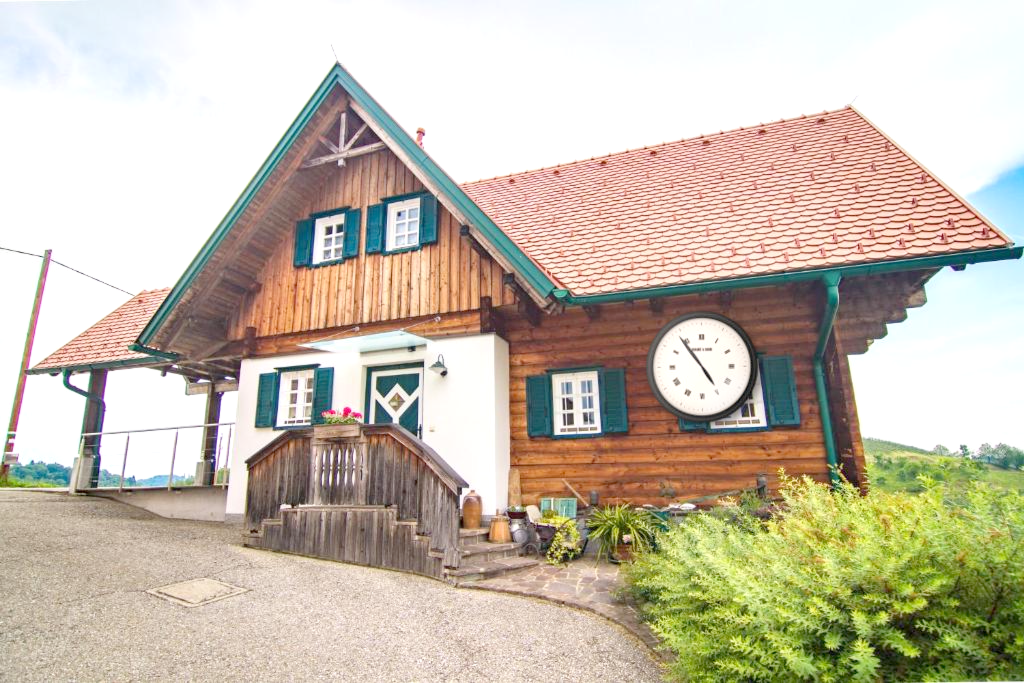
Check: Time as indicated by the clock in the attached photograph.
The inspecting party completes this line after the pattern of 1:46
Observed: 4:54
